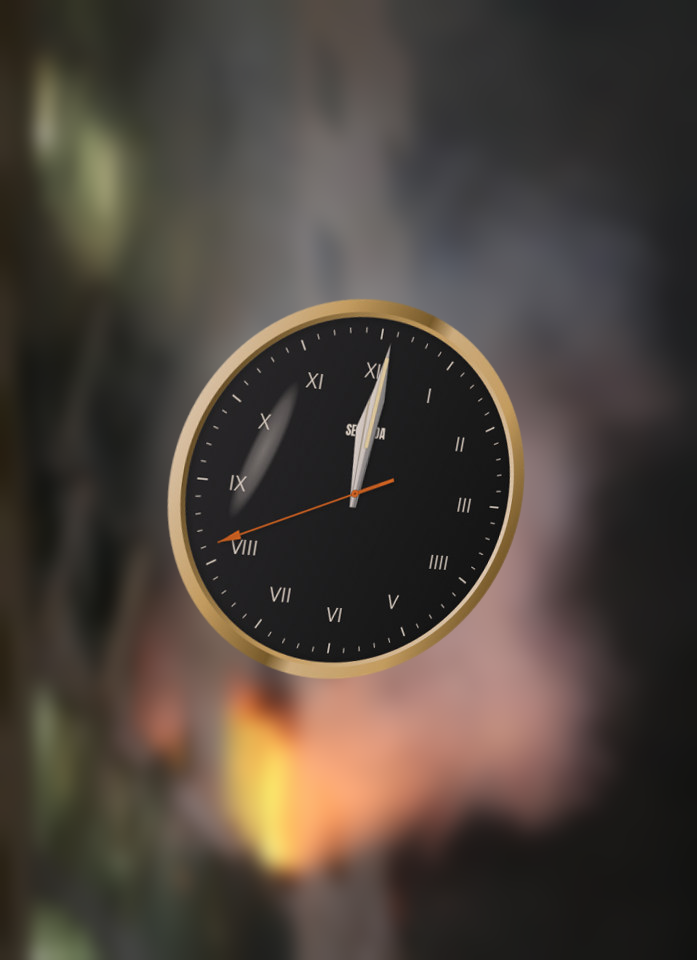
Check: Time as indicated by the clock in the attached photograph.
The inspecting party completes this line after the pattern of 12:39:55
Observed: 12:00:41
